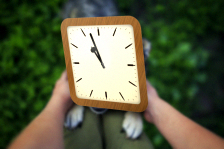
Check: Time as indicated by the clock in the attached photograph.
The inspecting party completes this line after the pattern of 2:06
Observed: 10:57
